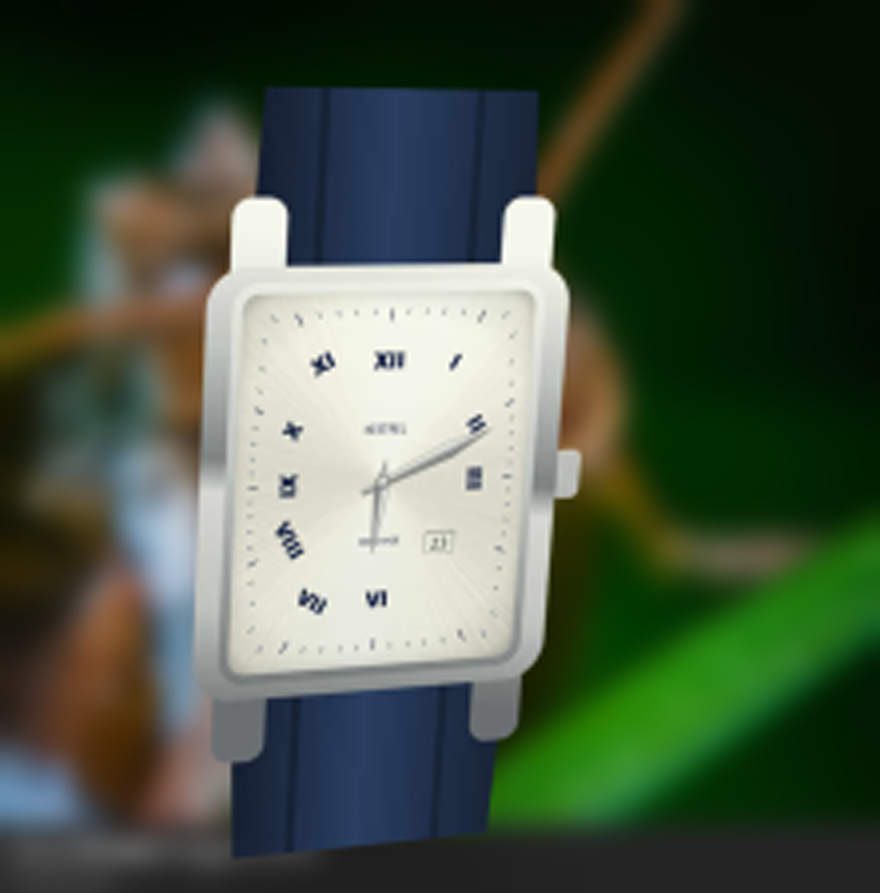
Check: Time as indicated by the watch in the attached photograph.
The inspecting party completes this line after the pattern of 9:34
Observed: 6:11
